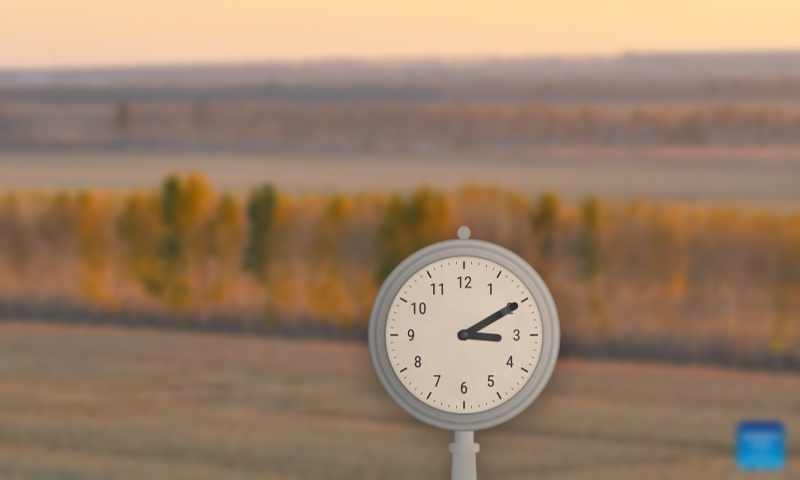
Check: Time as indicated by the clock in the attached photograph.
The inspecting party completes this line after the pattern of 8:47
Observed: 3:10
